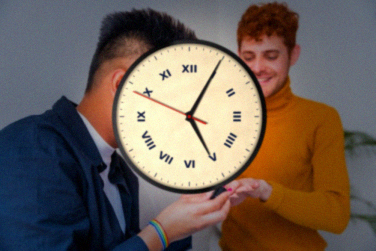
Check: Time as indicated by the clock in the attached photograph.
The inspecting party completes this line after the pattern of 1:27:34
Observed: 5:04:49
